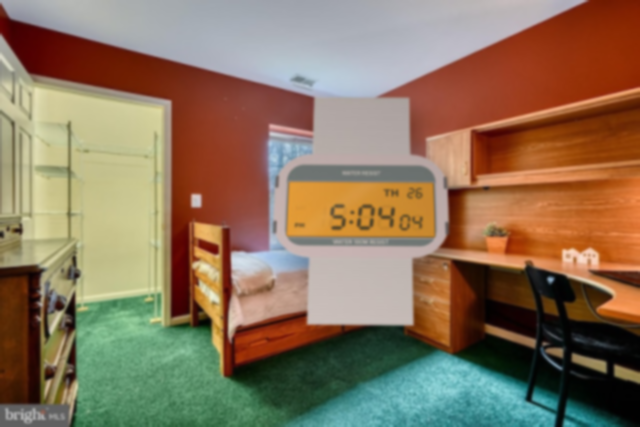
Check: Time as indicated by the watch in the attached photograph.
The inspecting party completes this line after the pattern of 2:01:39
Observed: 5:04:04
